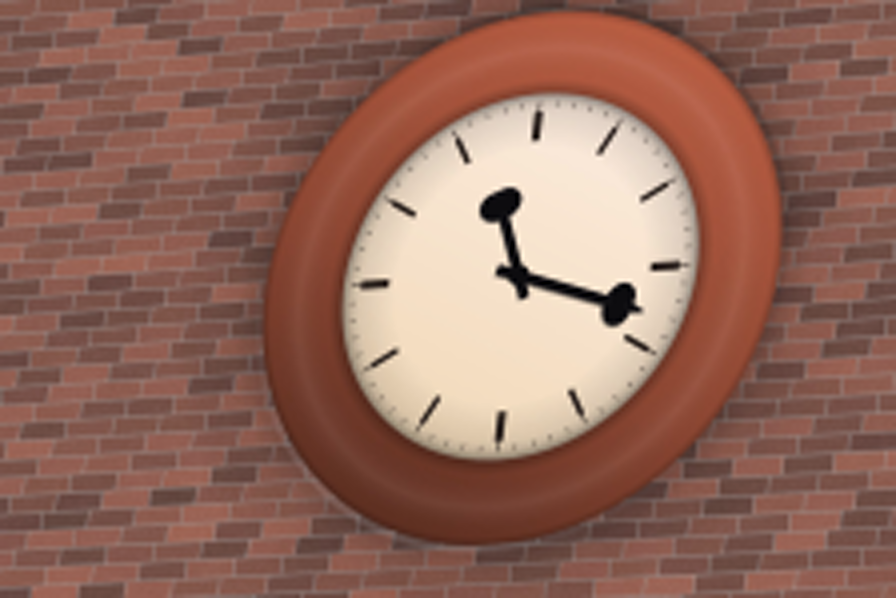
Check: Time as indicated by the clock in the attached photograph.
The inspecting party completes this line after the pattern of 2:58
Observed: 11:18
